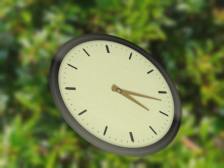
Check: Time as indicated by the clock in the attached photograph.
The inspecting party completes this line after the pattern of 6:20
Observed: 4:17
